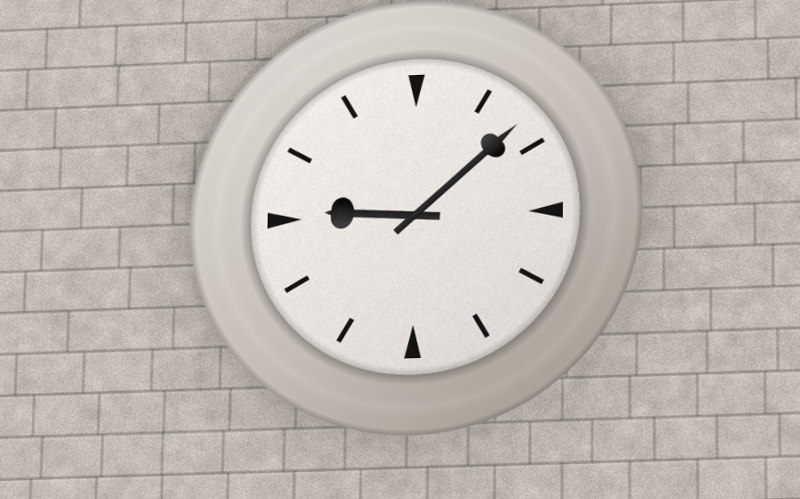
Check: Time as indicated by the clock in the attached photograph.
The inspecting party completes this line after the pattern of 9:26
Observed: 9:08
